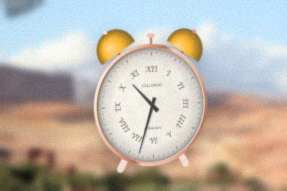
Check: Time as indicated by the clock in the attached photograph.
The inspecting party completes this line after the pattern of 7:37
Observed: 10:33
